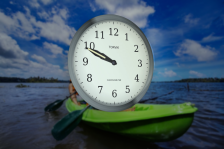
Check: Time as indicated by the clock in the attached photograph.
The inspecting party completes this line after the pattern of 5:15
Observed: 9:49
